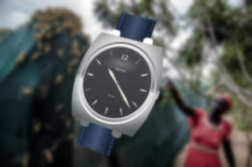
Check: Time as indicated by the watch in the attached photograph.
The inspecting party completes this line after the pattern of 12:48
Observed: 10:22
